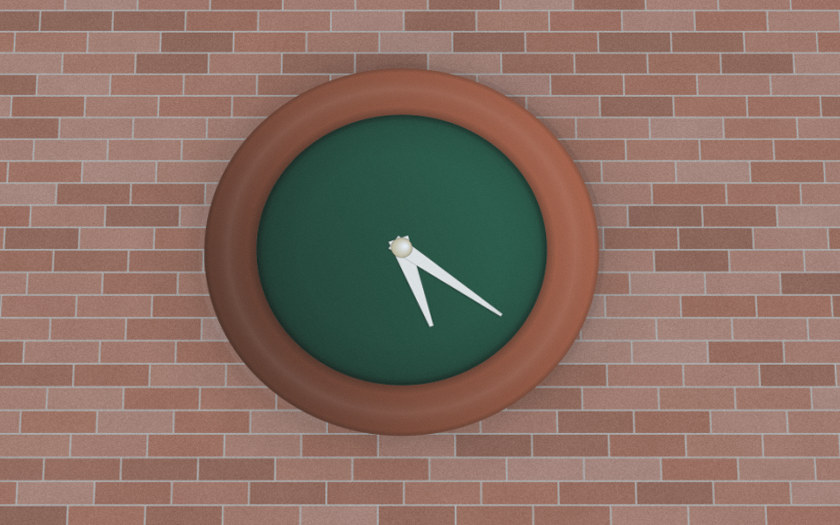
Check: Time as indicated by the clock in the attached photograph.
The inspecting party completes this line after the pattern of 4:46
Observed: 5:21
